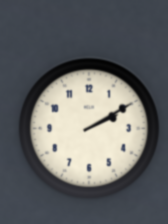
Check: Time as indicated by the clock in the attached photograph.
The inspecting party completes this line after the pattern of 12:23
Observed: 2:10
